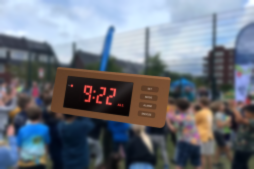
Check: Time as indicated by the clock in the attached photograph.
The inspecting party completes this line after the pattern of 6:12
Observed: 9:22
